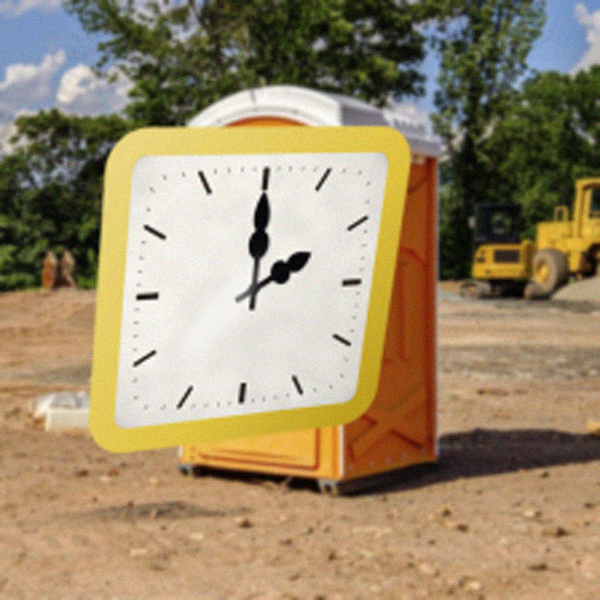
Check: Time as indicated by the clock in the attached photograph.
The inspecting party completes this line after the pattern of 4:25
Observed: 2:00
